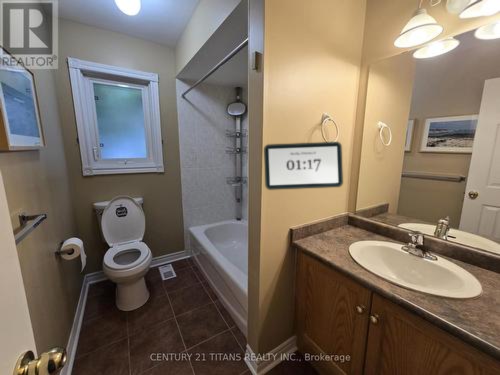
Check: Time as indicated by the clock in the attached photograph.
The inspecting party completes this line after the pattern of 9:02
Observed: 1:17
